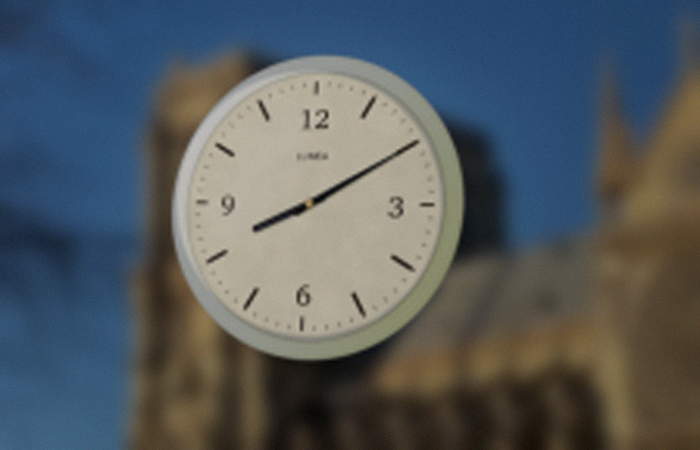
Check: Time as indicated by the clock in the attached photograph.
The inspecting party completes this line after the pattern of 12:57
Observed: 8:10
